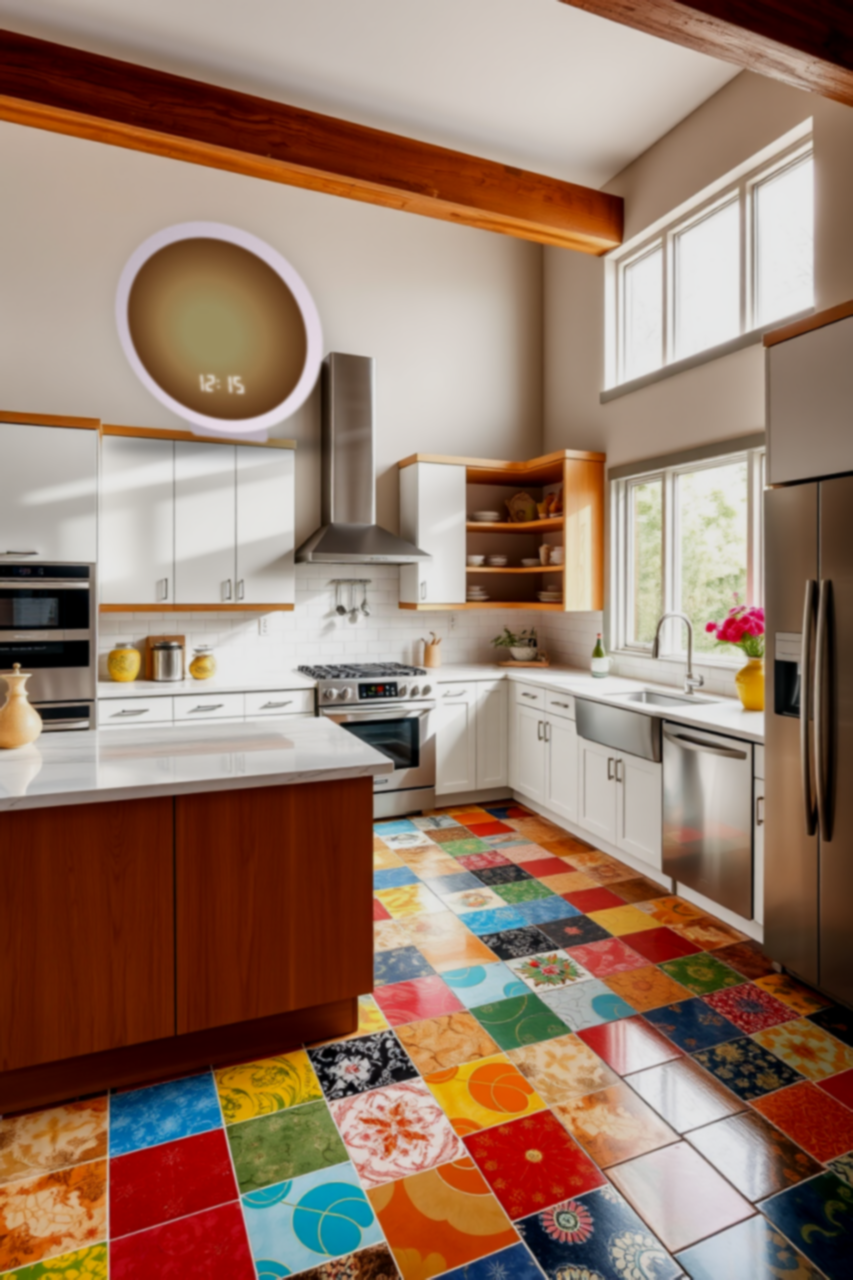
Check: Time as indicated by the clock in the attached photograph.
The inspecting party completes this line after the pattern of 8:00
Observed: 12:15
